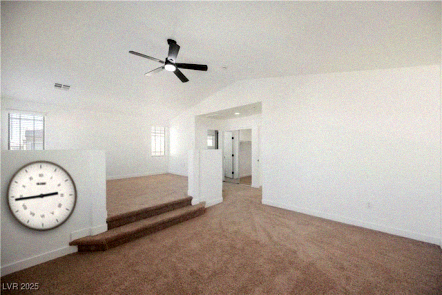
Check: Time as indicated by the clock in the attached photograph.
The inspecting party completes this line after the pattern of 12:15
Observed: 2:44
